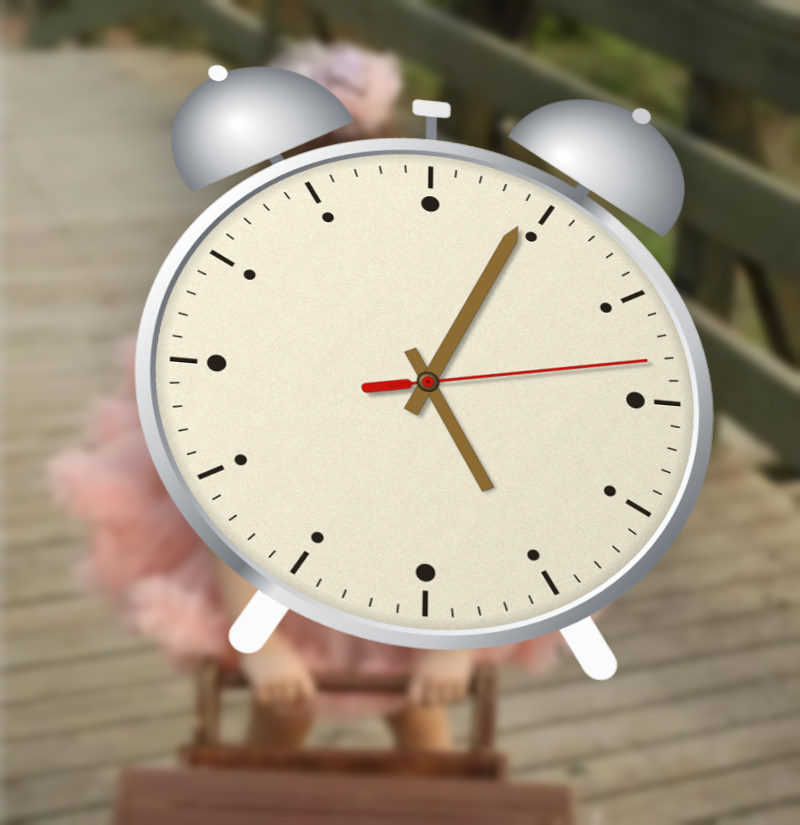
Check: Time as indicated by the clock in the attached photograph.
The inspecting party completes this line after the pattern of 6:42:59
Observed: 5:04:13
